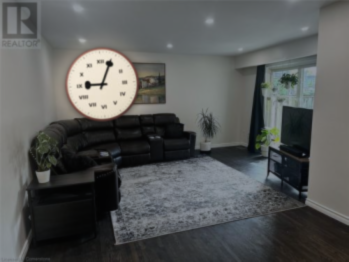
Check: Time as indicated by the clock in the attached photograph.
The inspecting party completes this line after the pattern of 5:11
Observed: 9:04
